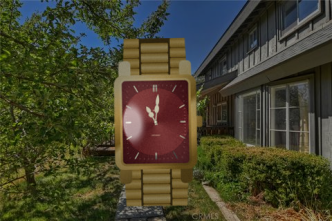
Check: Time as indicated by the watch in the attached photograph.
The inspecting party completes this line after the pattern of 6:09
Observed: 11:01
